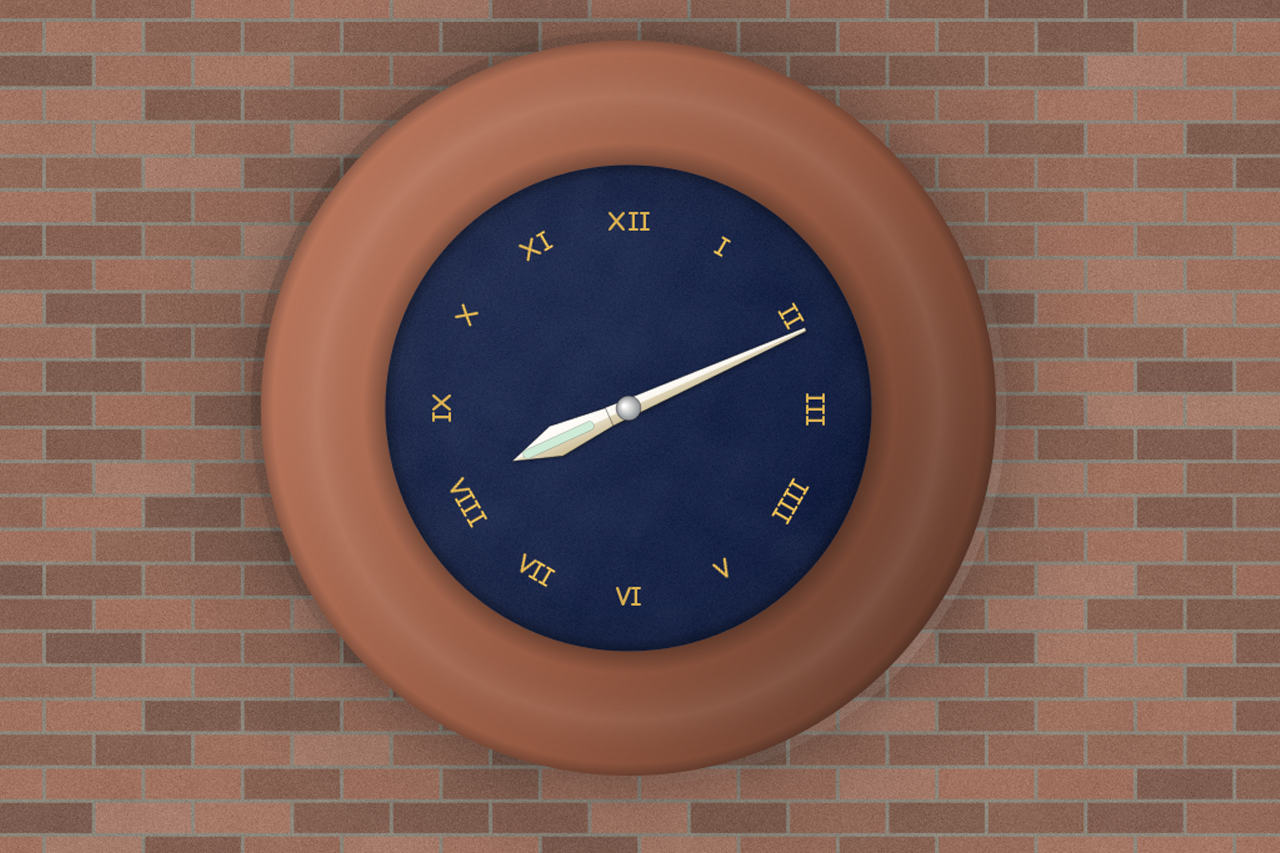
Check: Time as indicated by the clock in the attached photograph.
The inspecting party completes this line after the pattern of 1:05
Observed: 8:11
